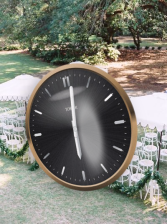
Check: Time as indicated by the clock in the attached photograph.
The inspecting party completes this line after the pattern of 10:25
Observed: 6:01
